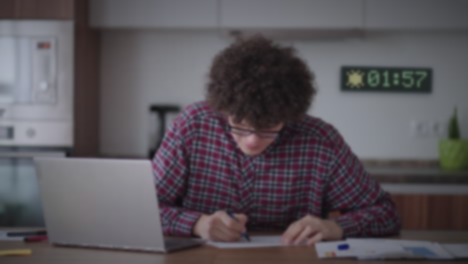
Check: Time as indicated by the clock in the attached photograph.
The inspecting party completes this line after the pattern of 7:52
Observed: 1:57
